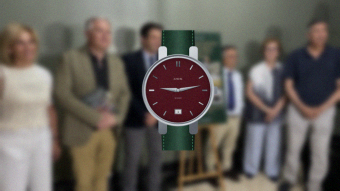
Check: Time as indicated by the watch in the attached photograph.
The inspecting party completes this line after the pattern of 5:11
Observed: 9:13
